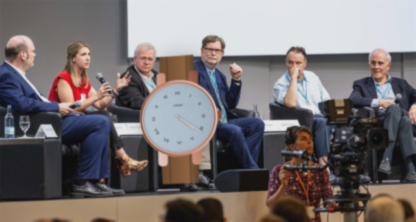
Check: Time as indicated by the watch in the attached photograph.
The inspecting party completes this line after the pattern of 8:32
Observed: 4:21
